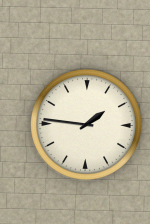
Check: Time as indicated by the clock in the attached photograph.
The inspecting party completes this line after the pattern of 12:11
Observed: 1:46
